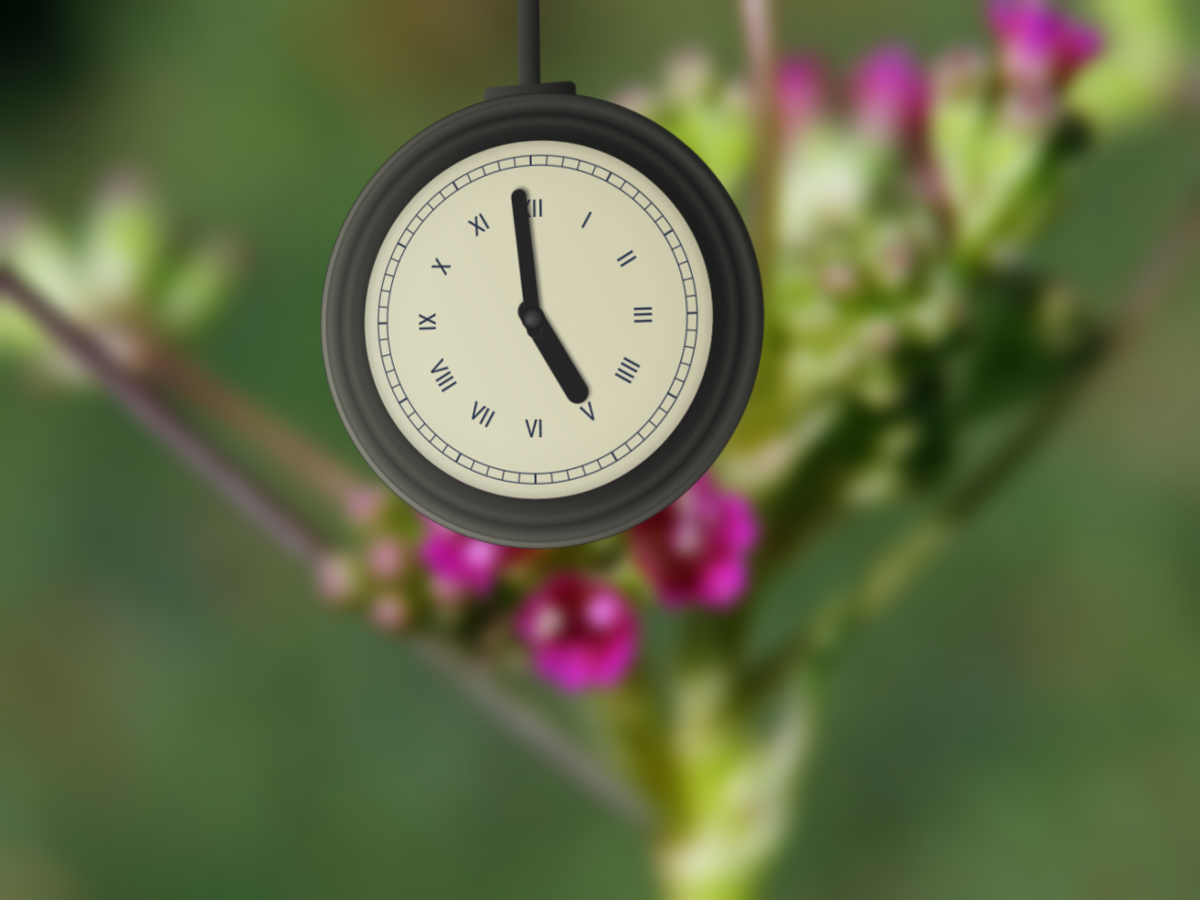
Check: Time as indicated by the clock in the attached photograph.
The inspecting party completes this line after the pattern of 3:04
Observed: 4:59
